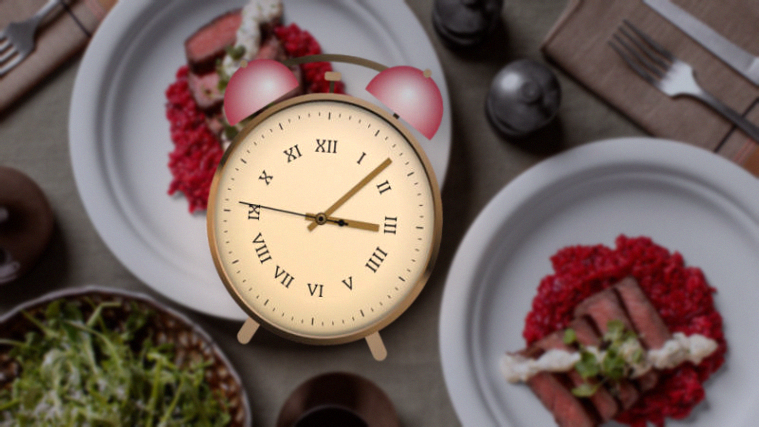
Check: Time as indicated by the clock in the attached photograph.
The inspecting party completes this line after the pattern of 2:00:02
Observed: 3:07:46
